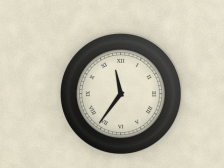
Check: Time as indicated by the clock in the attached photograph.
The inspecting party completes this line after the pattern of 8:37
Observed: 11:36
